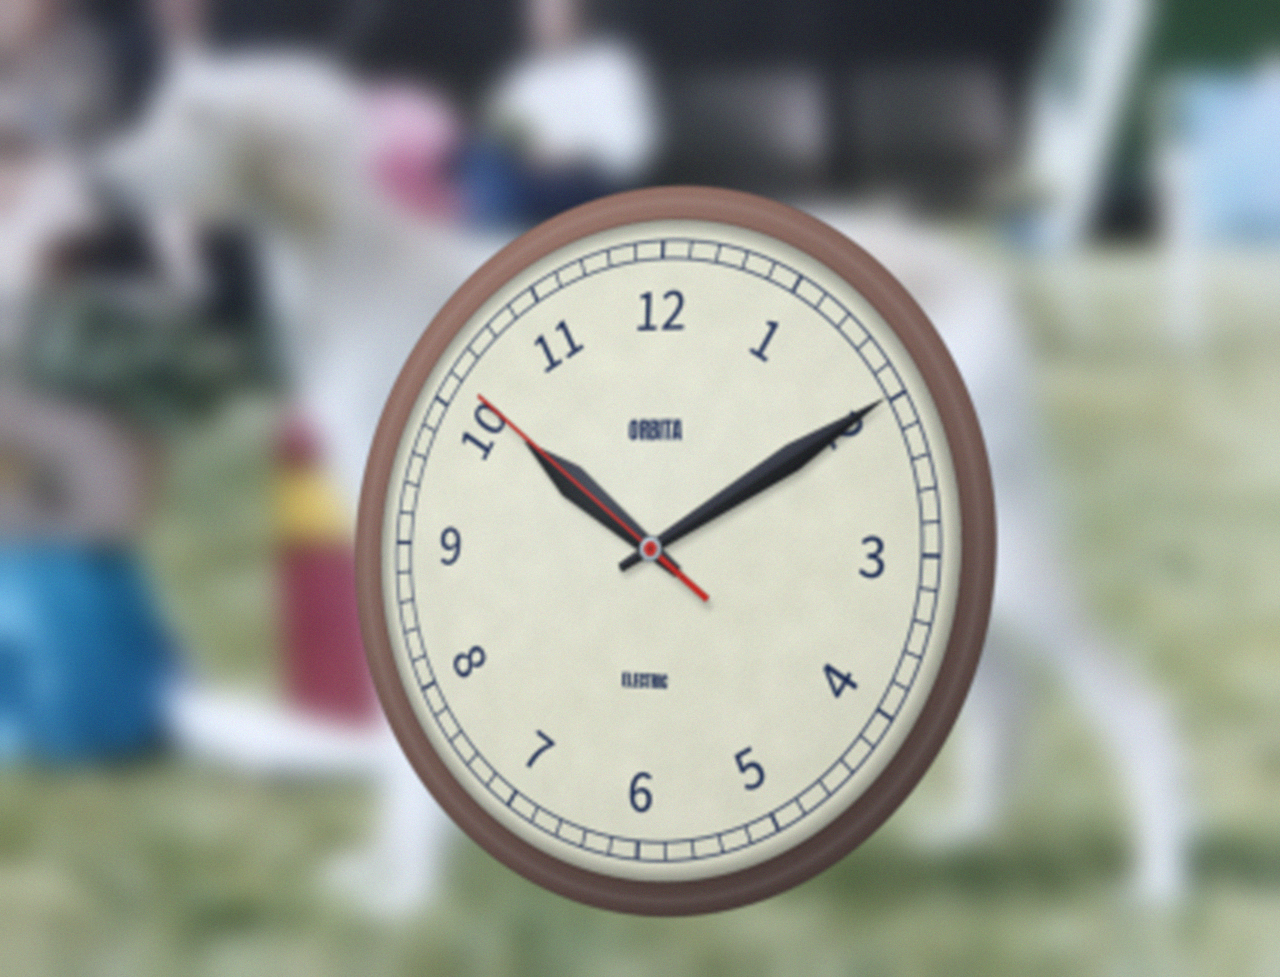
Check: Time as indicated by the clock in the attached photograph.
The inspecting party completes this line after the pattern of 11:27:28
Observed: 10:09:51
